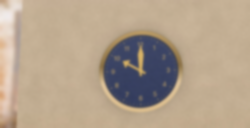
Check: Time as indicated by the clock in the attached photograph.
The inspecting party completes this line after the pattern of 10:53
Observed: 10:00
